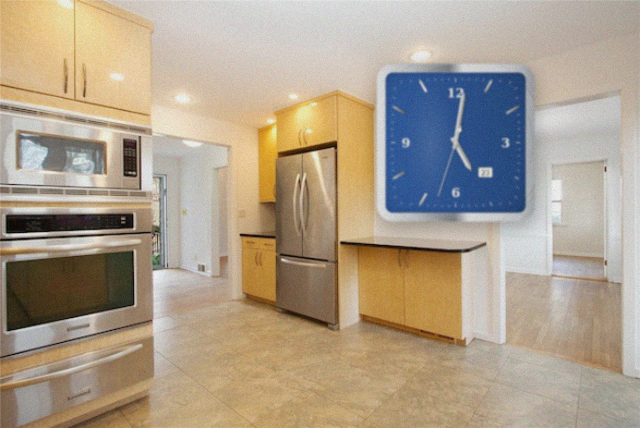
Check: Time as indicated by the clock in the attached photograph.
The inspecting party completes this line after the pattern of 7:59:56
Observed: 5:01:33
